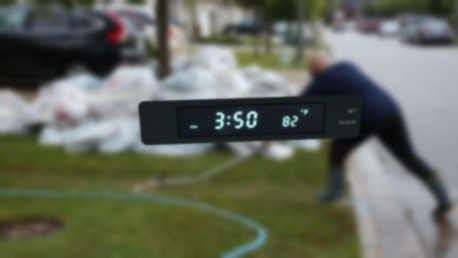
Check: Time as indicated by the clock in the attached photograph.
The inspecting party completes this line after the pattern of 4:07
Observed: 3:50
